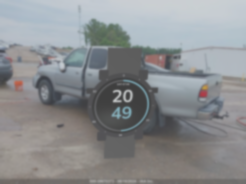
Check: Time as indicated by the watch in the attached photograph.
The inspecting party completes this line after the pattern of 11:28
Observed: 20:49
